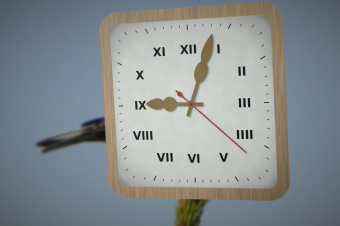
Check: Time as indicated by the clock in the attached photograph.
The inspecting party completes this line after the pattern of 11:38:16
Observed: 9:03:22
